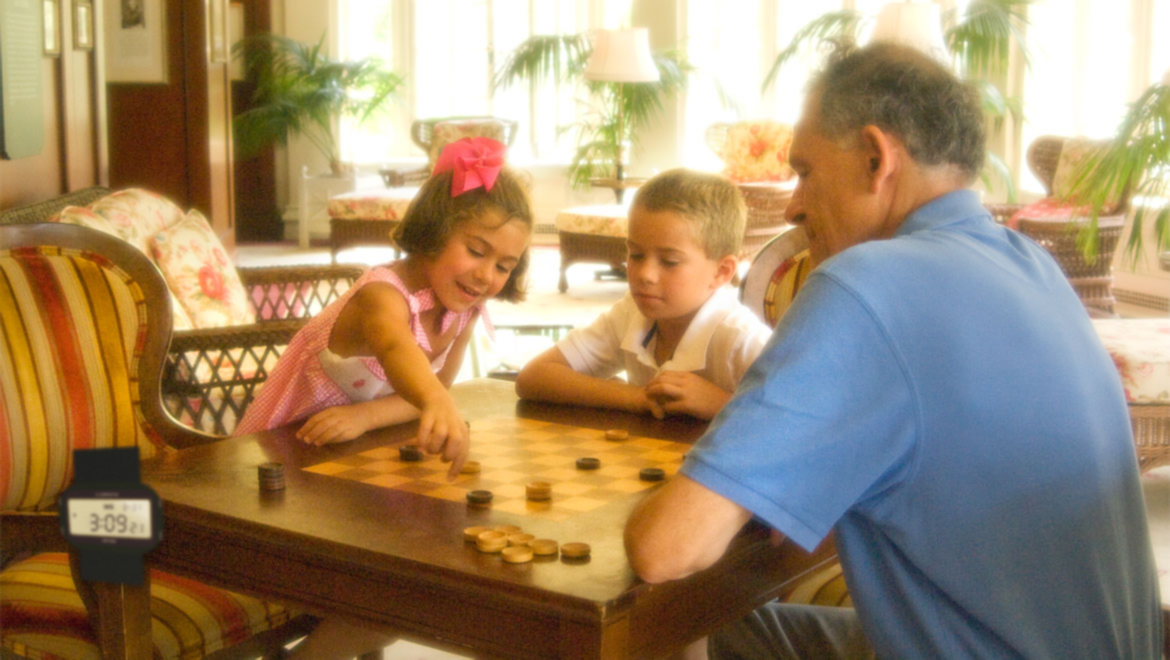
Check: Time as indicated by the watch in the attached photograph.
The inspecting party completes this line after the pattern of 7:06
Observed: 3:09
